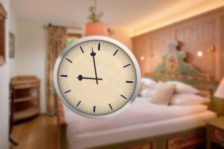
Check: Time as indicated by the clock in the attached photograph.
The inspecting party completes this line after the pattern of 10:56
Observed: 8:58
